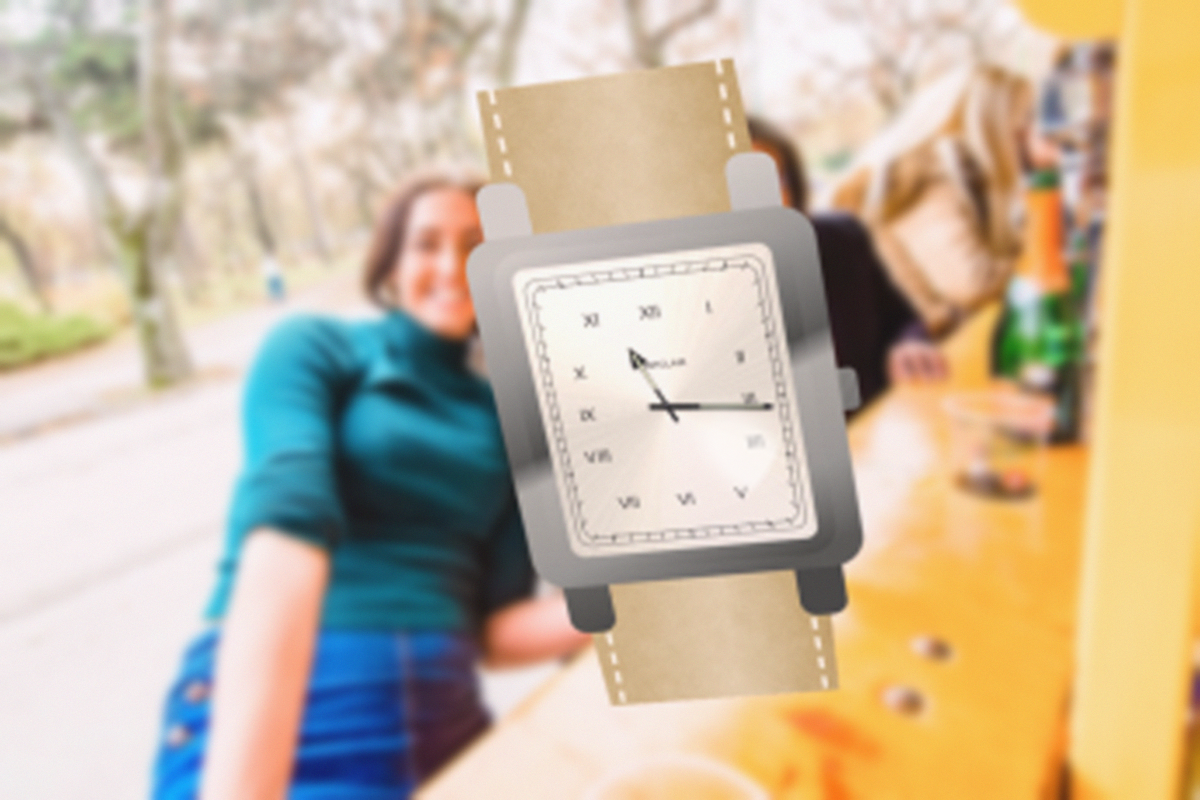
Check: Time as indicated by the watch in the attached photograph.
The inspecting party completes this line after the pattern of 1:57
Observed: 11:16
